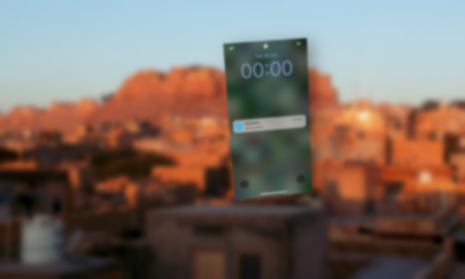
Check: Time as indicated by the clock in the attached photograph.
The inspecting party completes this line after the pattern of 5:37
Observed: 0:00
